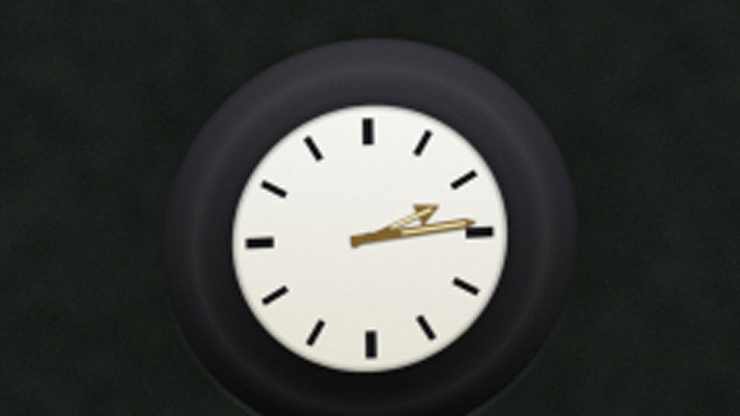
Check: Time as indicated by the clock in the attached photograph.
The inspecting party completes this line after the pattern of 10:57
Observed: 2:14
